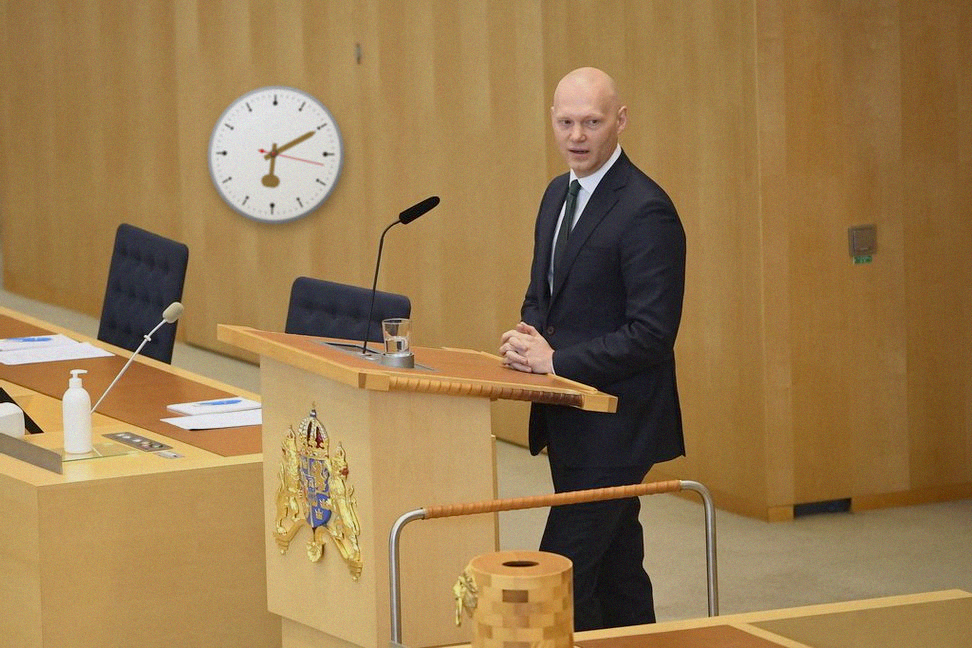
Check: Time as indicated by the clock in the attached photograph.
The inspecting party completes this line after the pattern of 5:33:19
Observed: 6:10:17
